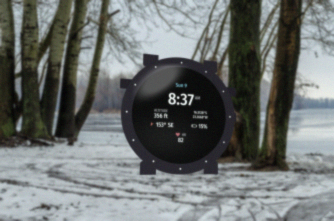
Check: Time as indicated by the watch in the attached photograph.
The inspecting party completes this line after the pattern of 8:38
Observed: 8:37
